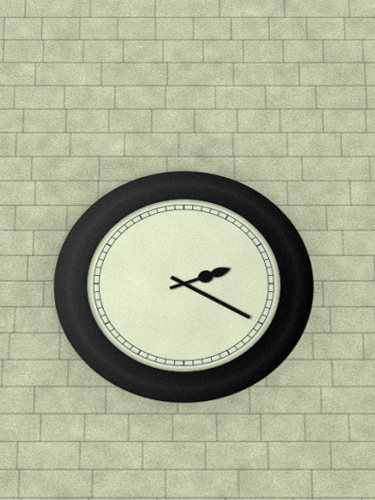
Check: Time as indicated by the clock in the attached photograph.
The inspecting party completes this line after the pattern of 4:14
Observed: 2:20
